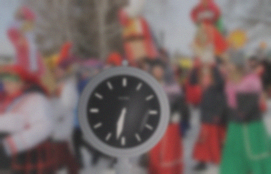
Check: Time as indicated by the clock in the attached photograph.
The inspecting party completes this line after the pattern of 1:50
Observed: 6:32
